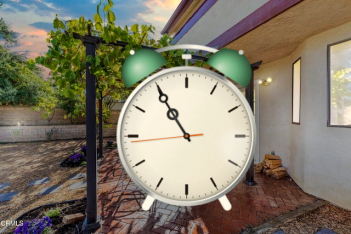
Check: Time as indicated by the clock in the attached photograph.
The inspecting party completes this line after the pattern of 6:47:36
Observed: 10:54:44
